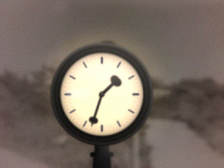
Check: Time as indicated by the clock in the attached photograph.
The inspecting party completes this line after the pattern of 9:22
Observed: 1:33
